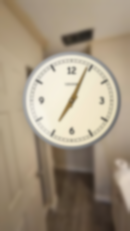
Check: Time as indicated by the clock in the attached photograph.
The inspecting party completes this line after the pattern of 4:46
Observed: 7:04
